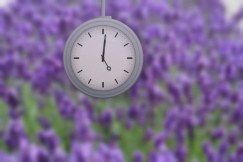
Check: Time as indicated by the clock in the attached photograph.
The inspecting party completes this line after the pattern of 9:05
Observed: 5:01
